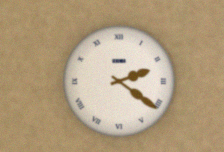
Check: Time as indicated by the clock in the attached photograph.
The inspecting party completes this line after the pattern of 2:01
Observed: 2:21
